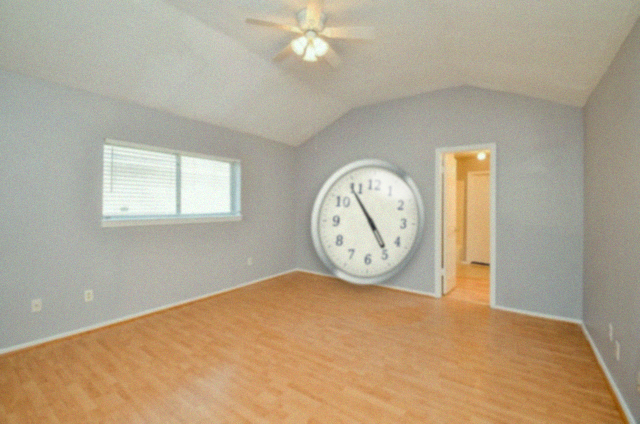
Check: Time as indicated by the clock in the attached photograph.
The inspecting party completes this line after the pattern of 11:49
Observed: 4:54
